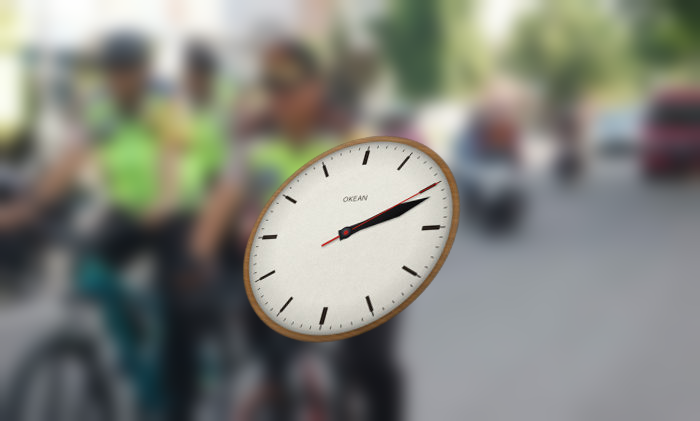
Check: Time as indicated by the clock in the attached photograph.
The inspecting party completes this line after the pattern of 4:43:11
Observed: 2:11:10
